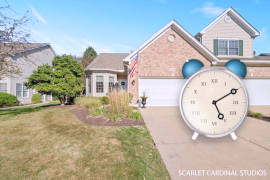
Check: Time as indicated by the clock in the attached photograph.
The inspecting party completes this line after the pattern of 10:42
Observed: 5:10
